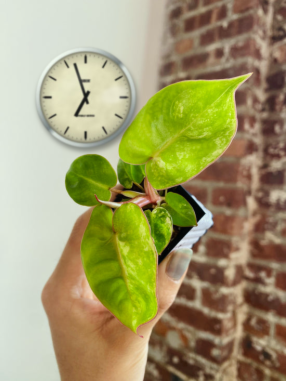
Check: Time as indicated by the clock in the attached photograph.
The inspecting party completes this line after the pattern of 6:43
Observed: 6:57
